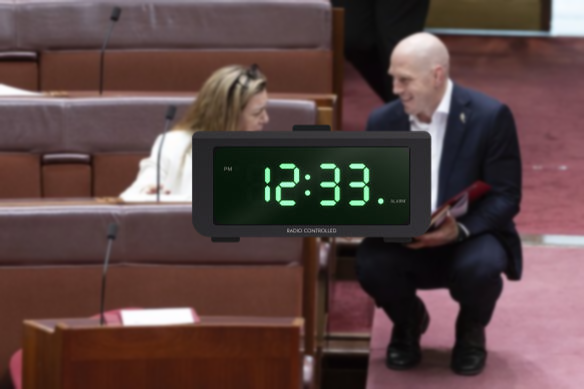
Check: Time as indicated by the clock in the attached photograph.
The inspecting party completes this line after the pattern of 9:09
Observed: 12:33
